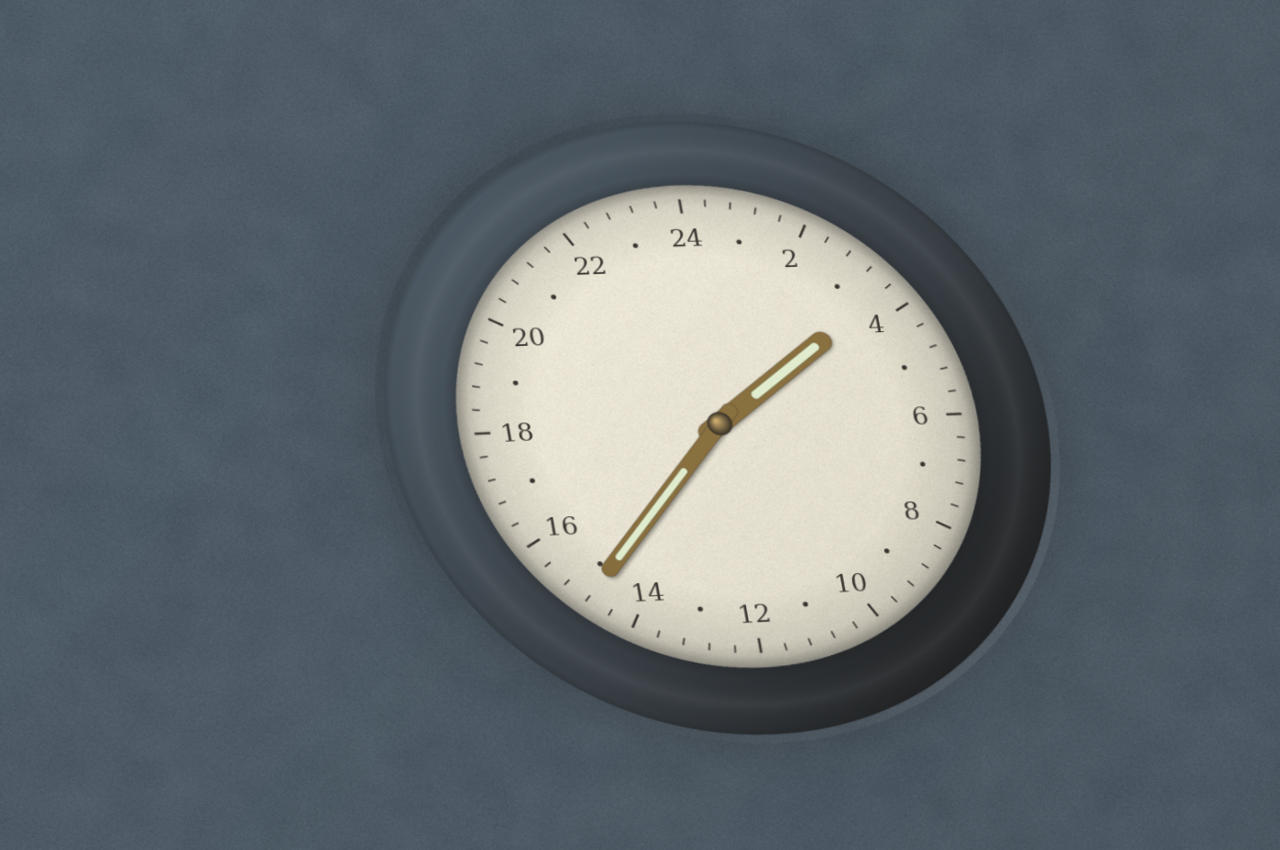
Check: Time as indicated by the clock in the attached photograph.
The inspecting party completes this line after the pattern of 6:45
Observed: 3:37
